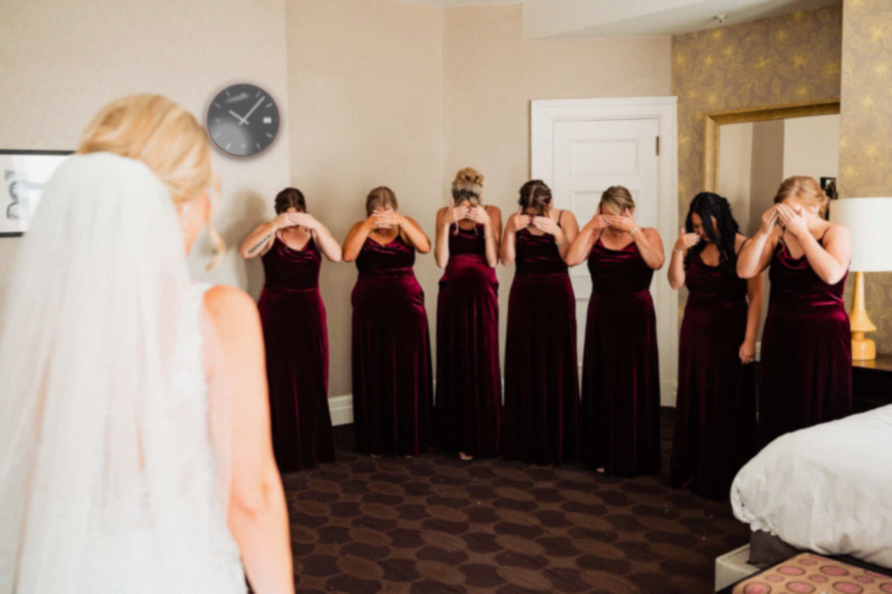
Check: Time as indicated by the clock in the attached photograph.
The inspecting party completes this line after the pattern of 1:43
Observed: 10:07
